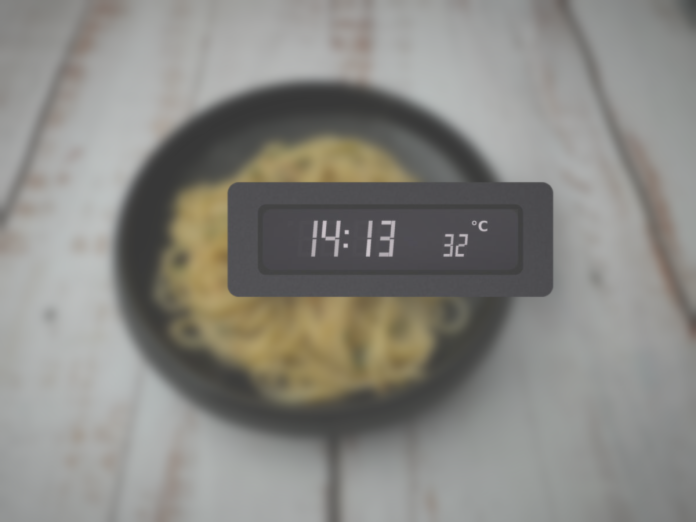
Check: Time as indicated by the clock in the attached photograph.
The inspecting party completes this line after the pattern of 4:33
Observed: 14:13
